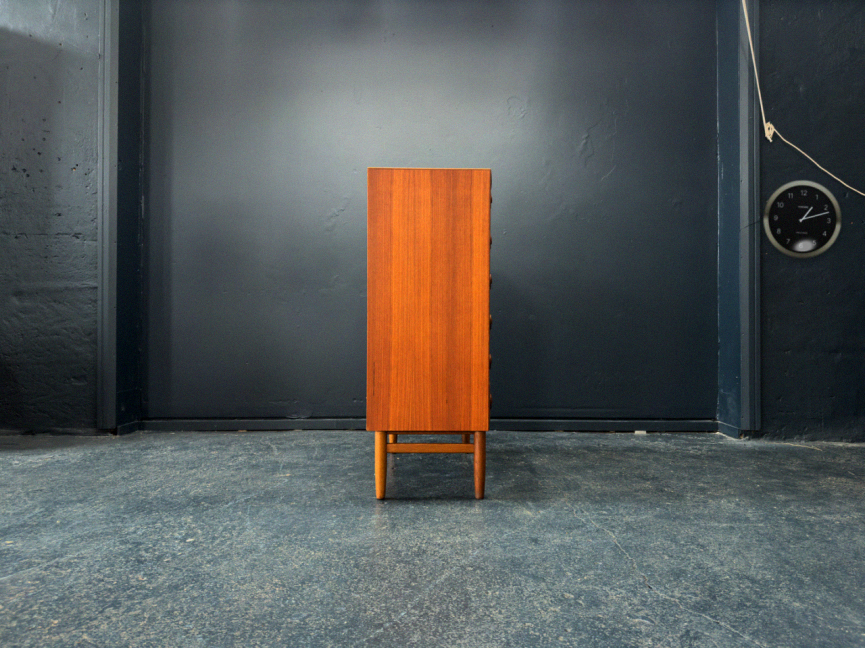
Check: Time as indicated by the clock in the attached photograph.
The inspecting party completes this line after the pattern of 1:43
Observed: 1:12
